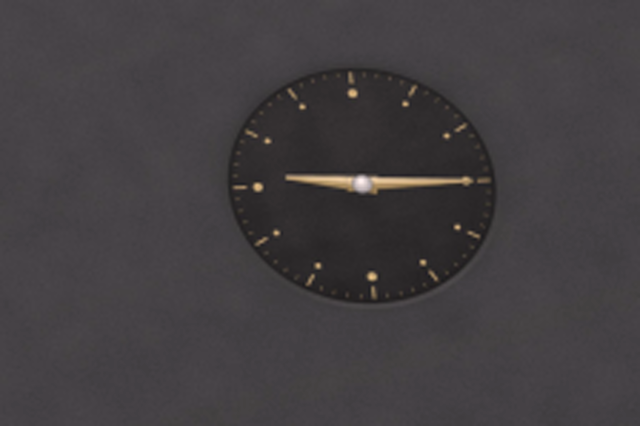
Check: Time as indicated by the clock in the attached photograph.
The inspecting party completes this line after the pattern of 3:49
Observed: 9:15
